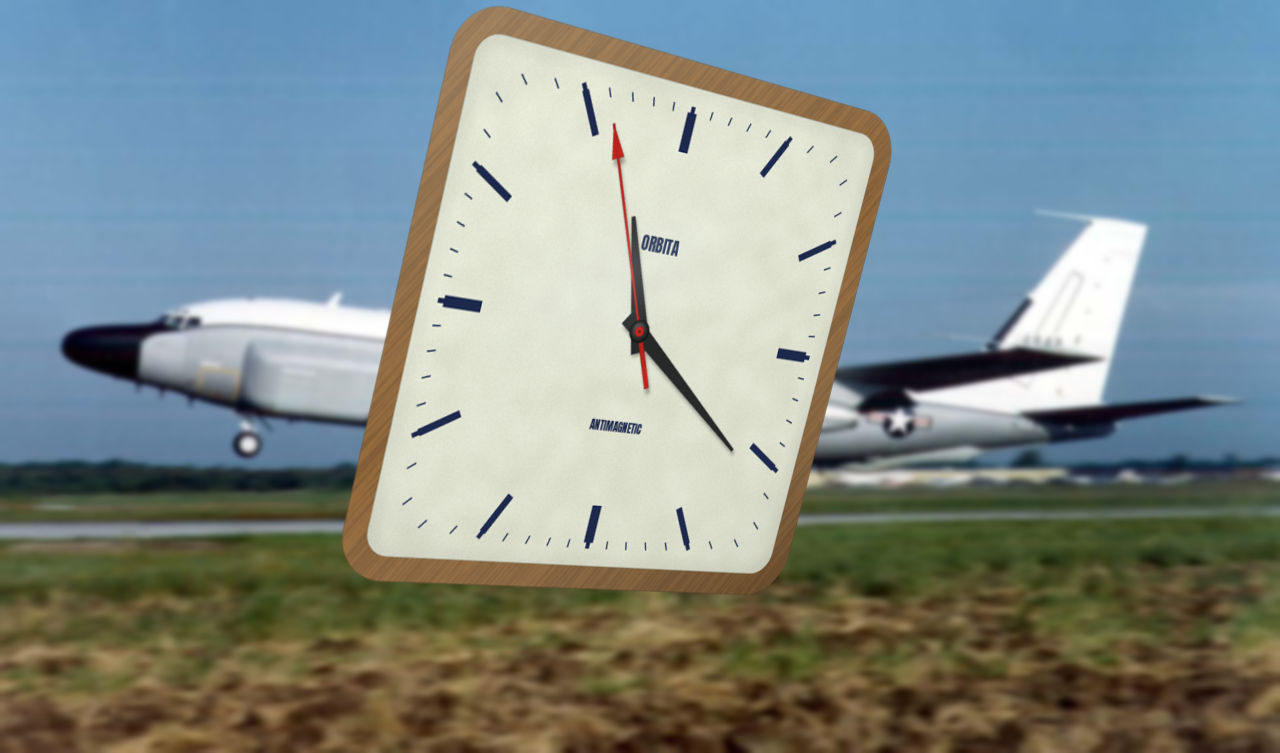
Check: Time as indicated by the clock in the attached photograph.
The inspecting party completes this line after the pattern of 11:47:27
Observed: 11:20:56
